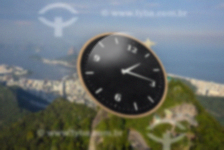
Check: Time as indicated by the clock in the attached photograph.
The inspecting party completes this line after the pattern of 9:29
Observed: 1:14
